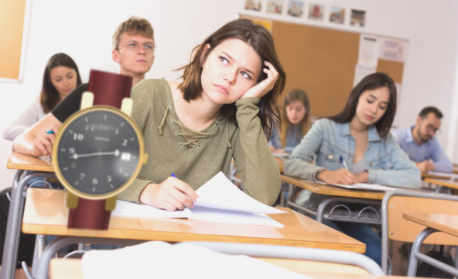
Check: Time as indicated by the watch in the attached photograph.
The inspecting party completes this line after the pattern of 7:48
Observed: 2:43
